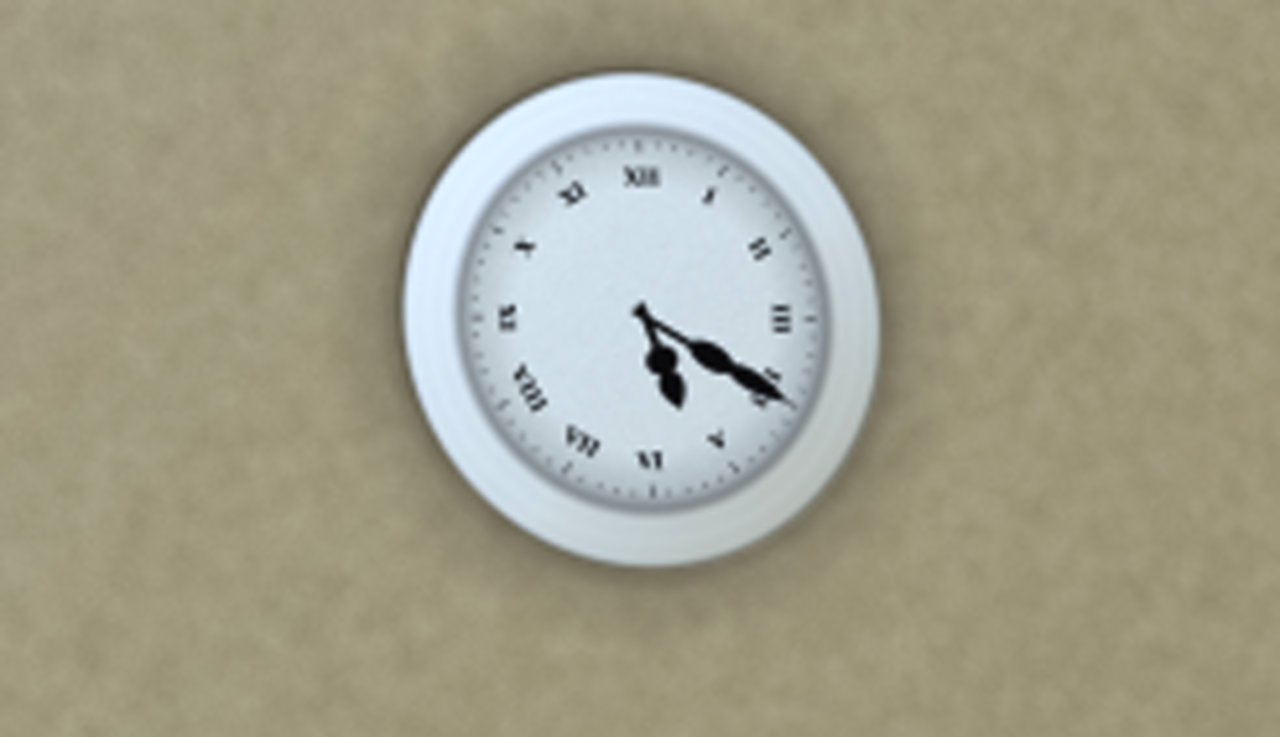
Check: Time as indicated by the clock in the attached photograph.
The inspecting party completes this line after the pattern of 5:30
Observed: 5:20
